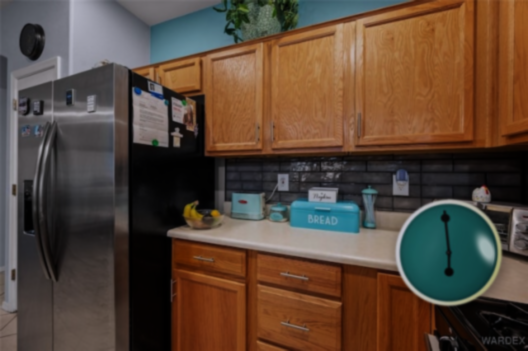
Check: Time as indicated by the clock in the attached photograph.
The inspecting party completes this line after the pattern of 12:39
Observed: 5:59
